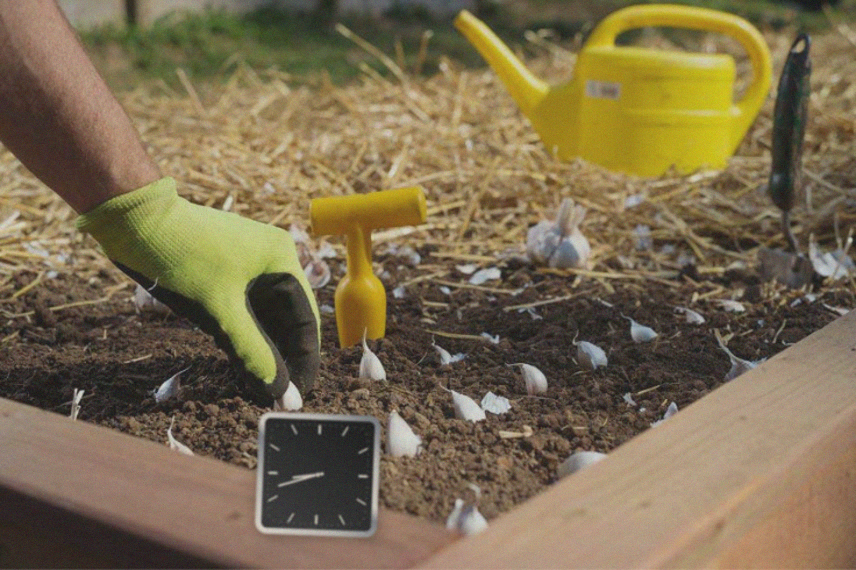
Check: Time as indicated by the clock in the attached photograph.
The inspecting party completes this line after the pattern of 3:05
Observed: 8:42
